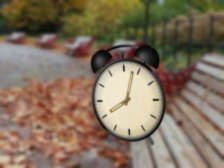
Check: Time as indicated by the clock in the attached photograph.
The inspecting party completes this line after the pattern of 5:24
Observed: 8:03
